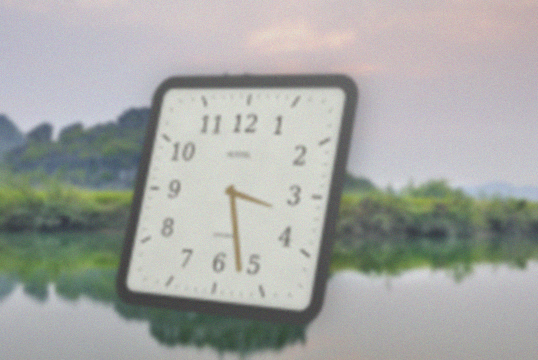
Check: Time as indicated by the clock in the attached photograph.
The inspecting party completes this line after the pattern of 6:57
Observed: 3:27
